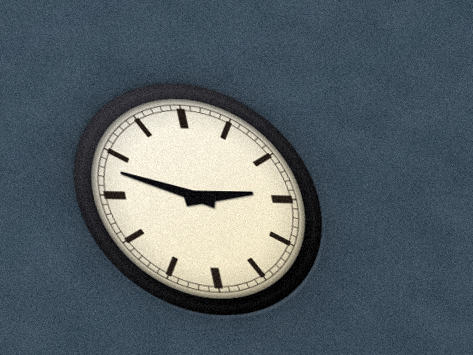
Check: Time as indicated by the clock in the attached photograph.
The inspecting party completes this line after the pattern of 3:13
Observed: 2:48
